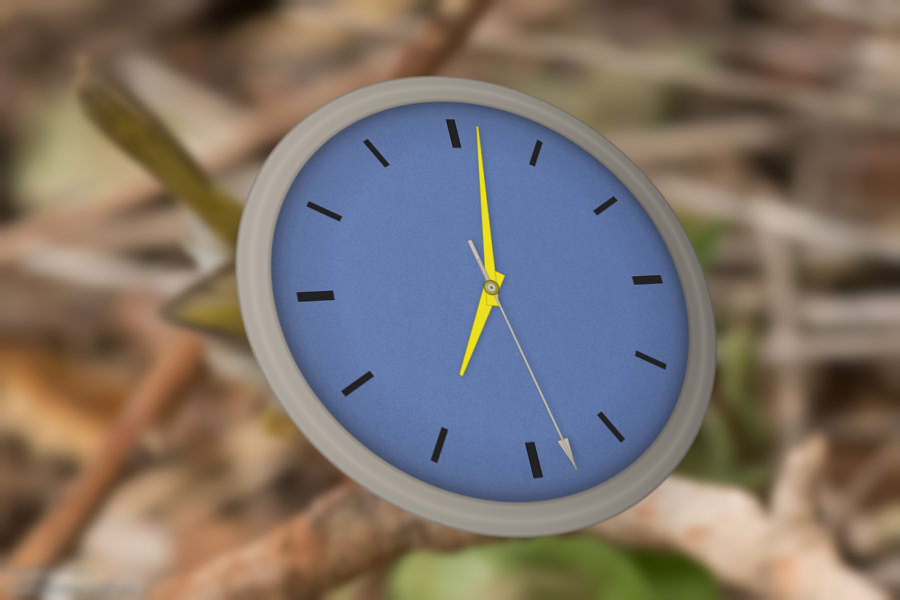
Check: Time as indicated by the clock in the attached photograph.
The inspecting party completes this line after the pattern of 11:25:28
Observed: 7:01:28
